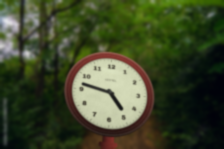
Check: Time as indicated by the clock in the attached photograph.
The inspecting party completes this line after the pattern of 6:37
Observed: 4:47
